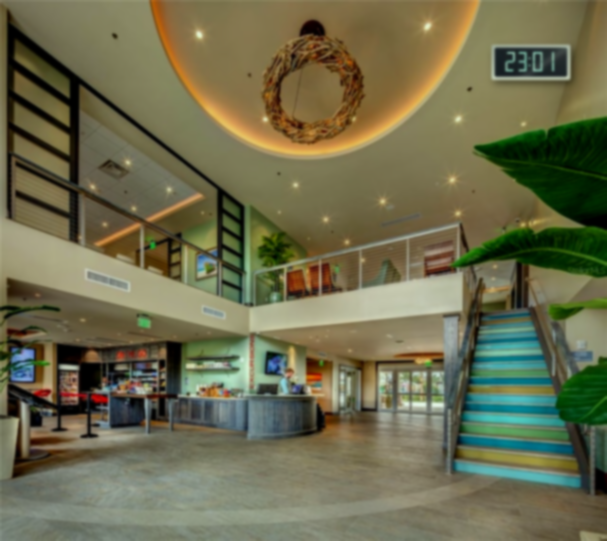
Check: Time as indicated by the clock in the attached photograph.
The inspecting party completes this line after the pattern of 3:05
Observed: 23:01
